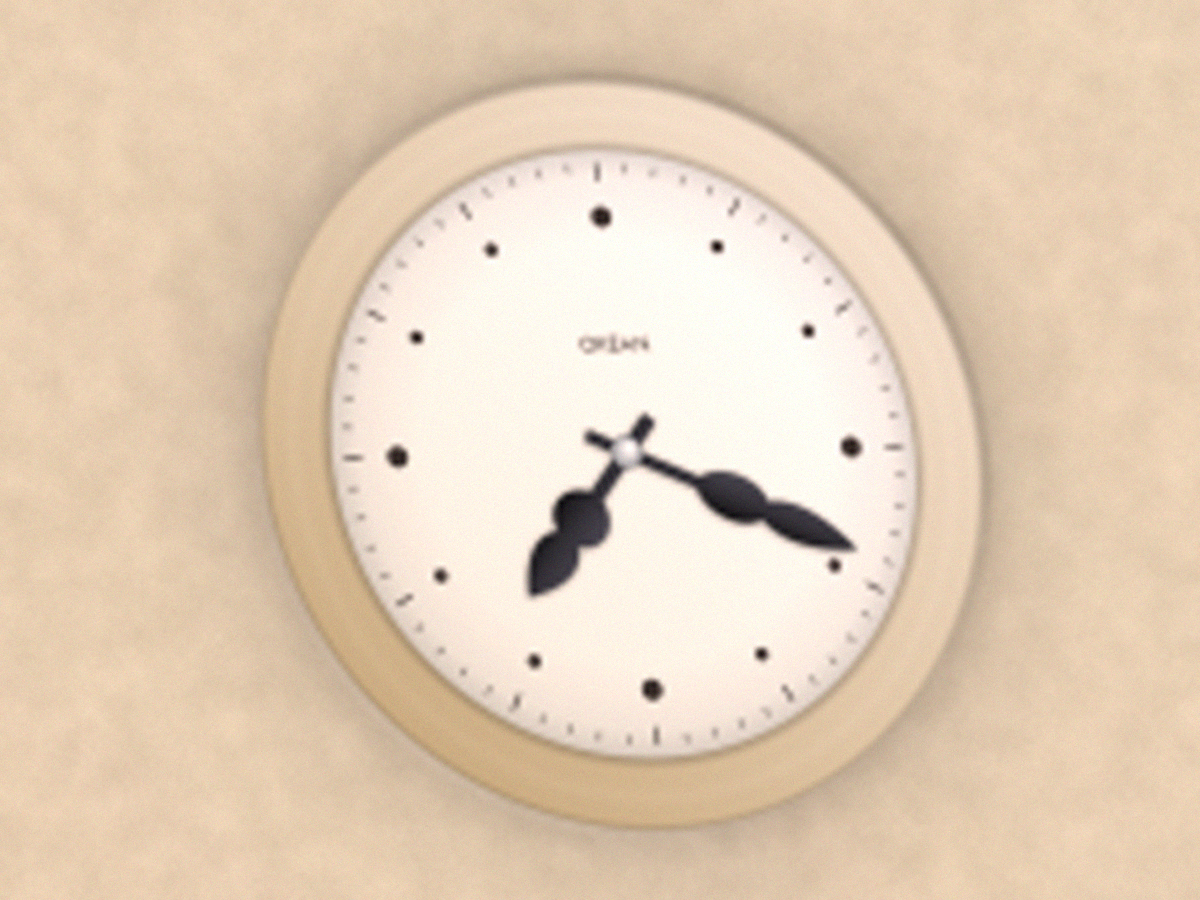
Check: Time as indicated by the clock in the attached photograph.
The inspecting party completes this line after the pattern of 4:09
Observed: 7:19
